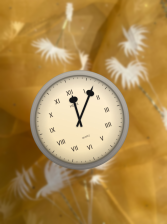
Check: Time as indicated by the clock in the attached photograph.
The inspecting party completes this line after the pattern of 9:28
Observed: 12:07
